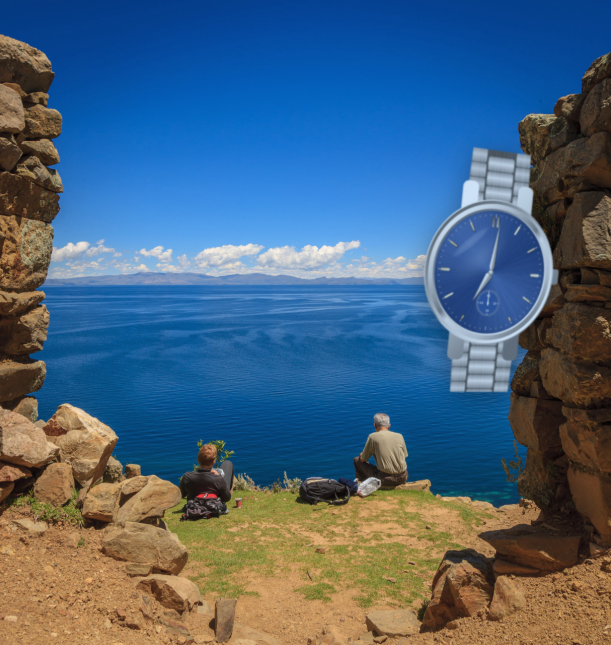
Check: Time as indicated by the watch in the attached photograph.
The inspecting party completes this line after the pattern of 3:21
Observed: 7:01
